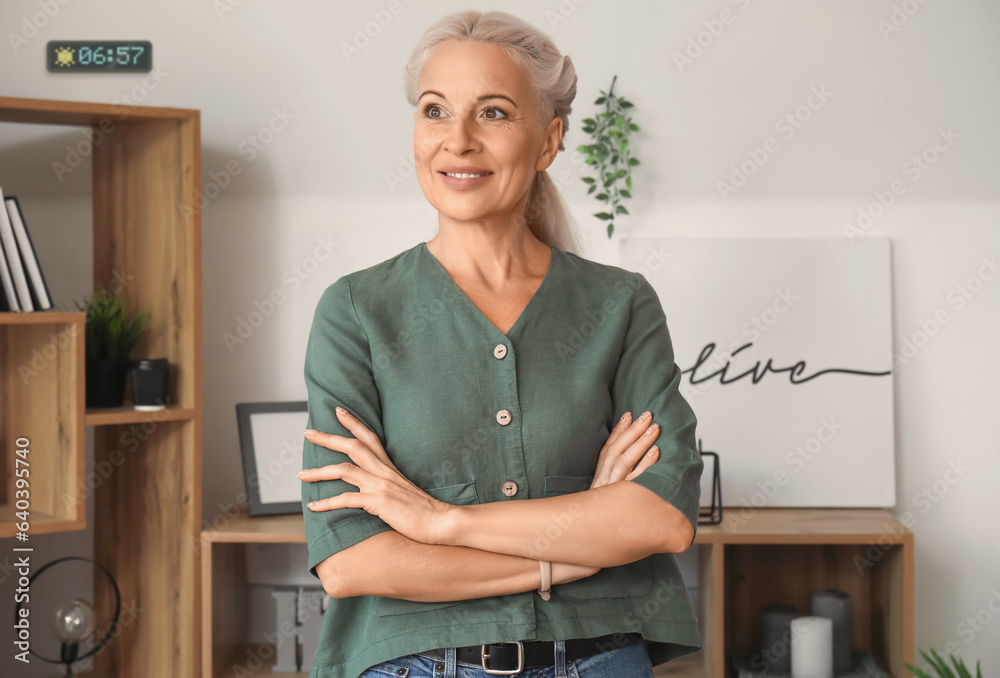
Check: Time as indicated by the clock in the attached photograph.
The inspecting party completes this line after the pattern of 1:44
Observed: 6:57
